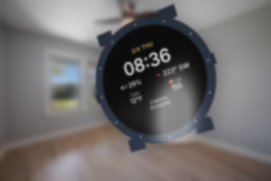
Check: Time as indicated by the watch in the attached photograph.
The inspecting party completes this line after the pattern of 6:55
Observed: 8:36
